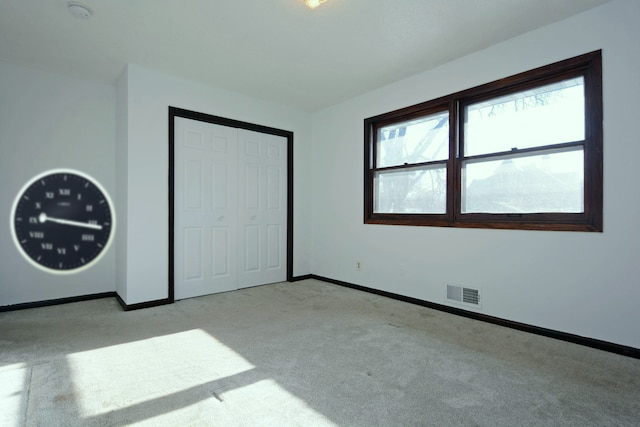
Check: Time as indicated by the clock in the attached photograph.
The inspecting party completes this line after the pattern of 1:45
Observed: 9:16
